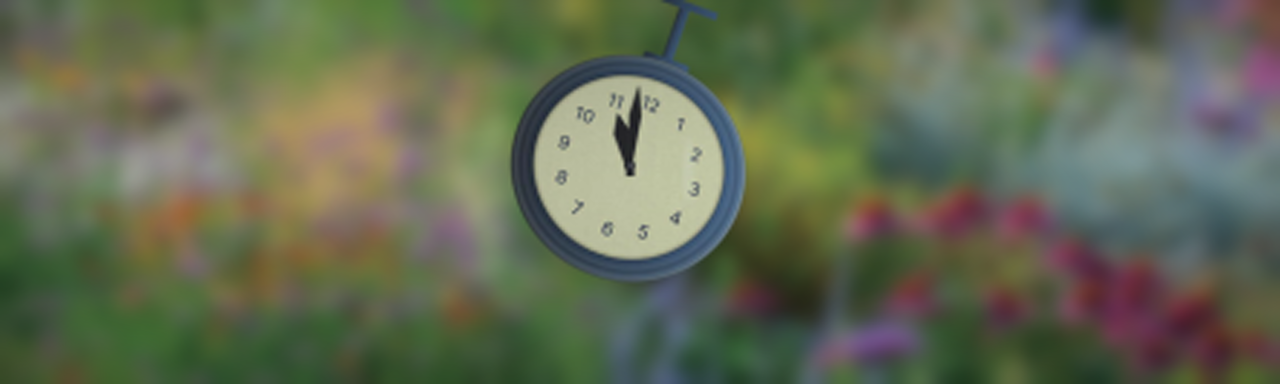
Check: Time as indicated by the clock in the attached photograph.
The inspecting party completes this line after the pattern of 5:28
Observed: 10:58
